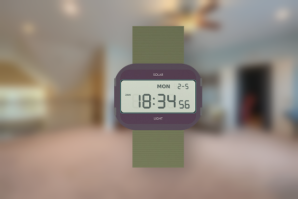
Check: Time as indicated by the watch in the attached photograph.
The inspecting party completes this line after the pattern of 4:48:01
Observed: 18:34:56
